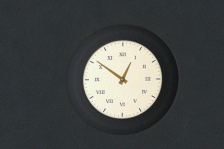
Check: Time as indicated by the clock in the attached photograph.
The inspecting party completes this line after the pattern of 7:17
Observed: 12:51
